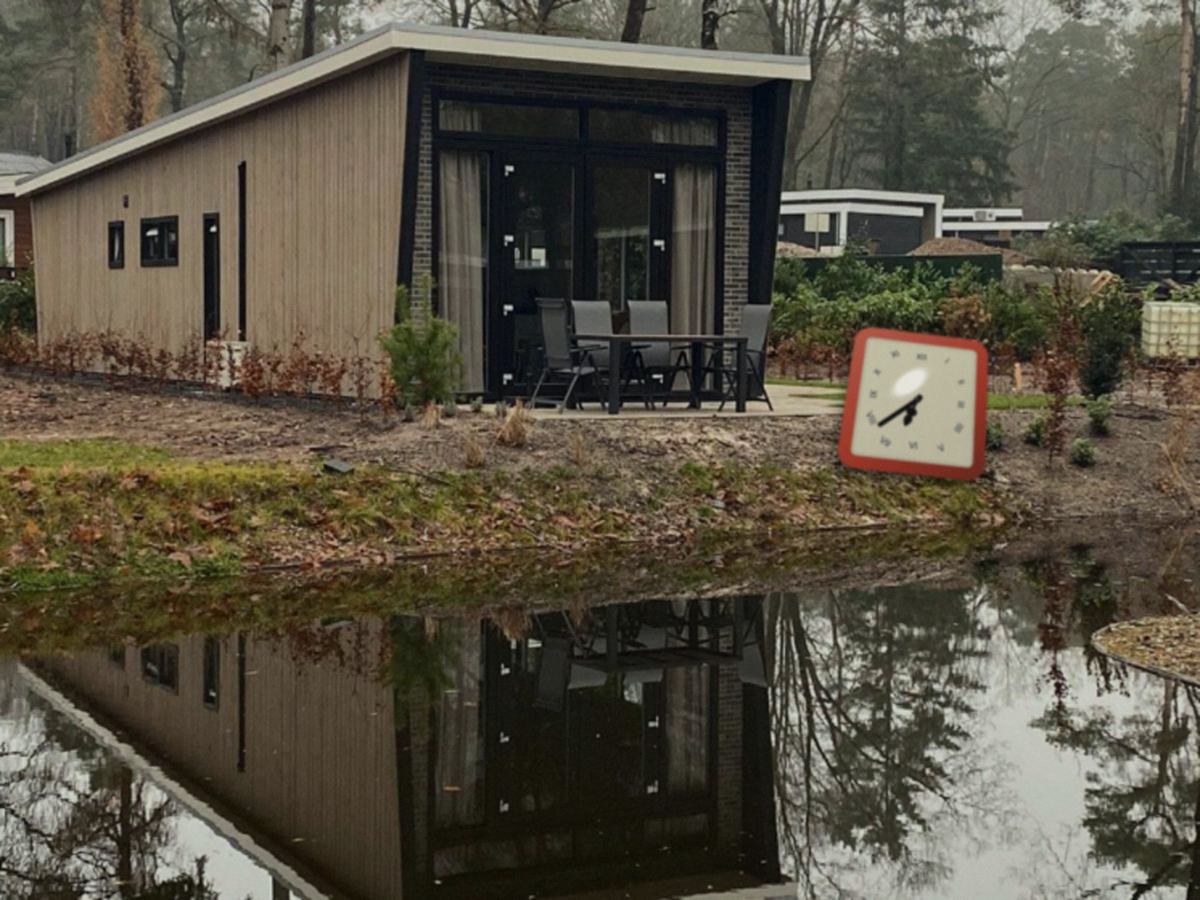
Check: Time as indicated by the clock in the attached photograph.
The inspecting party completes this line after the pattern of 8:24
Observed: 6:38
